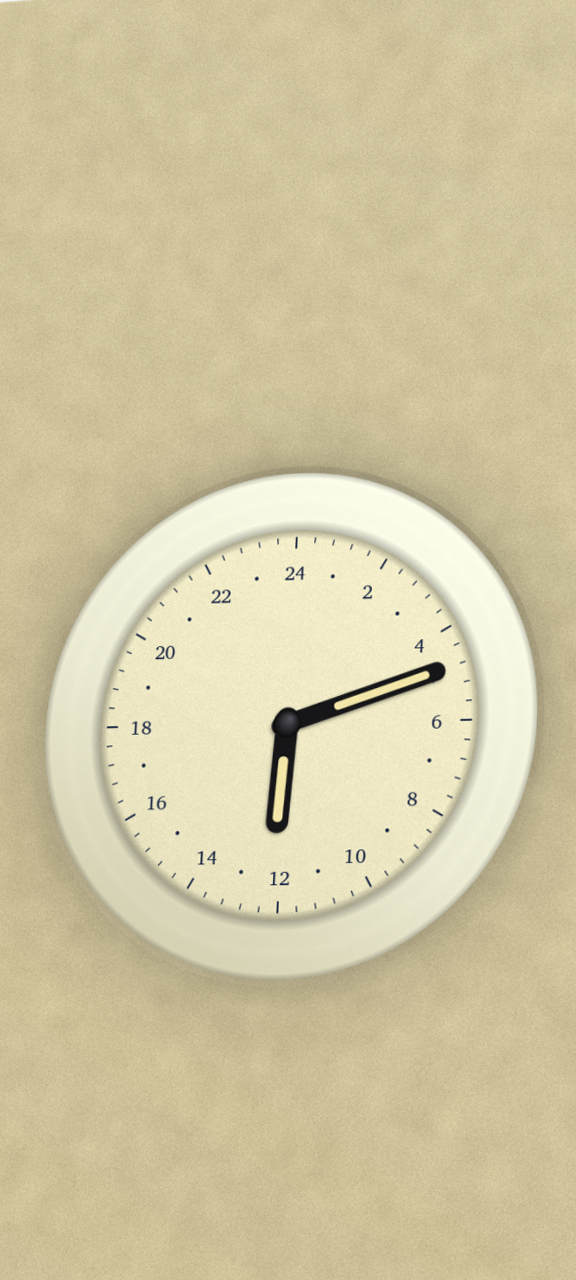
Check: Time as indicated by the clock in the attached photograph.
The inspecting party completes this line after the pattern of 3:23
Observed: 12:12
